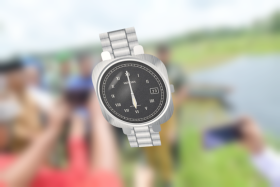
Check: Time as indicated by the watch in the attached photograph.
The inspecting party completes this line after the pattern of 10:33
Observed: 6:00
